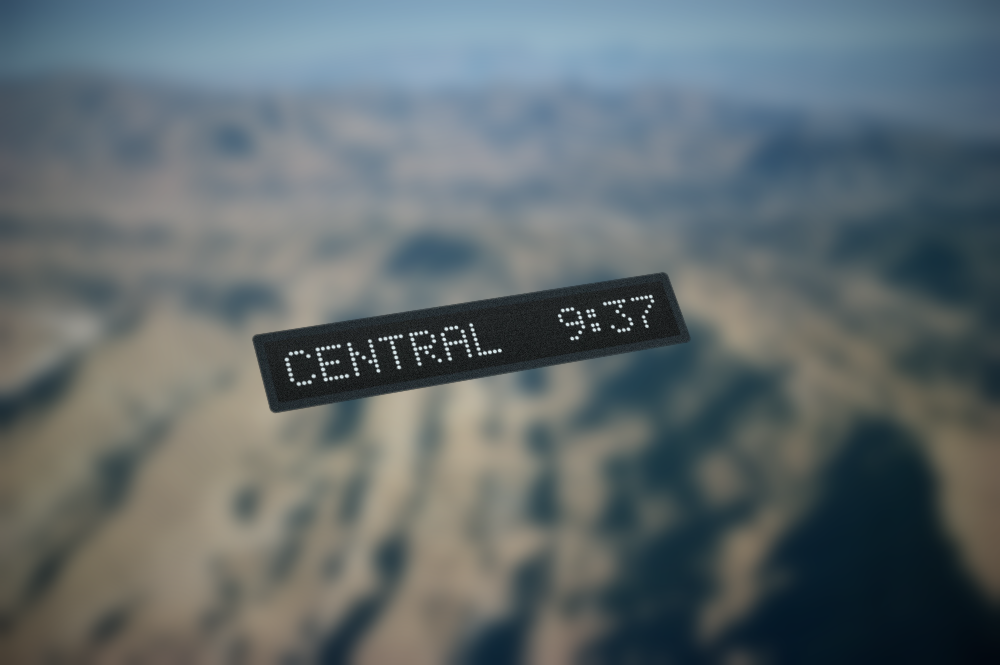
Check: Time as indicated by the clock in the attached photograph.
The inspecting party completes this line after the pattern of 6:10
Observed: 9:37
